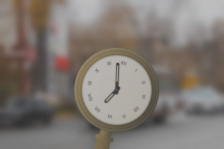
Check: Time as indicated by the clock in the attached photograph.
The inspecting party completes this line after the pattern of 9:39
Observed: 6:58
